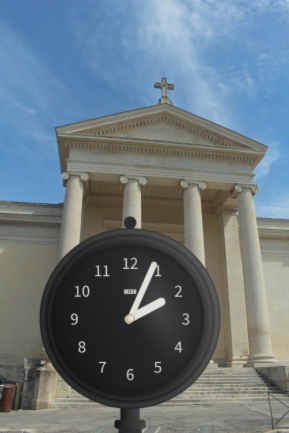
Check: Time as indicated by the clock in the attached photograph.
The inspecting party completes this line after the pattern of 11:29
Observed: 2:04
